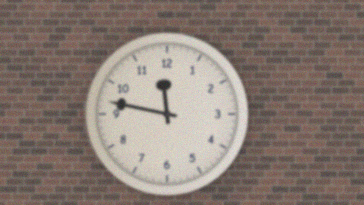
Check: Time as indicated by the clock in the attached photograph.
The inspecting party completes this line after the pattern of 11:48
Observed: 11:47
